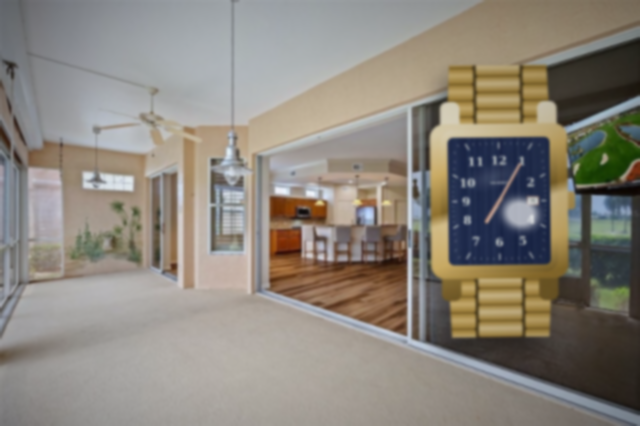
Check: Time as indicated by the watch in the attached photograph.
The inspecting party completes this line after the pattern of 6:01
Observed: 7:05
